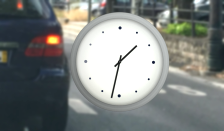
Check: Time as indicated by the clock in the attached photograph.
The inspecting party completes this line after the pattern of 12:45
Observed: 1:32
